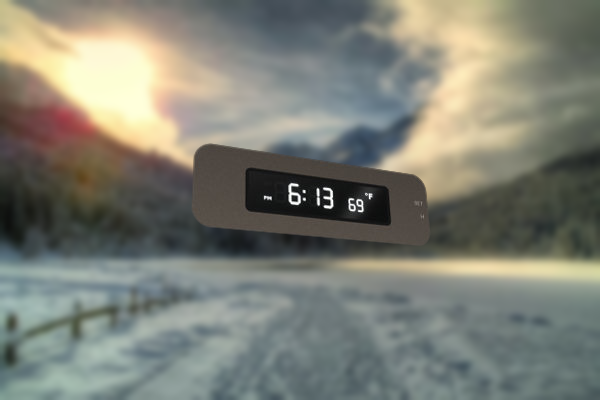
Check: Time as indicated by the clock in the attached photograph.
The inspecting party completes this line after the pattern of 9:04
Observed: 6:13
